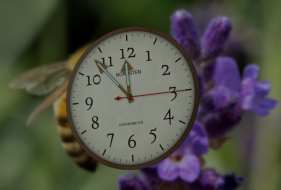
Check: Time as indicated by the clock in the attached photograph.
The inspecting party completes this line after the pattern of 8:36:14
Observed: 11:53:15
